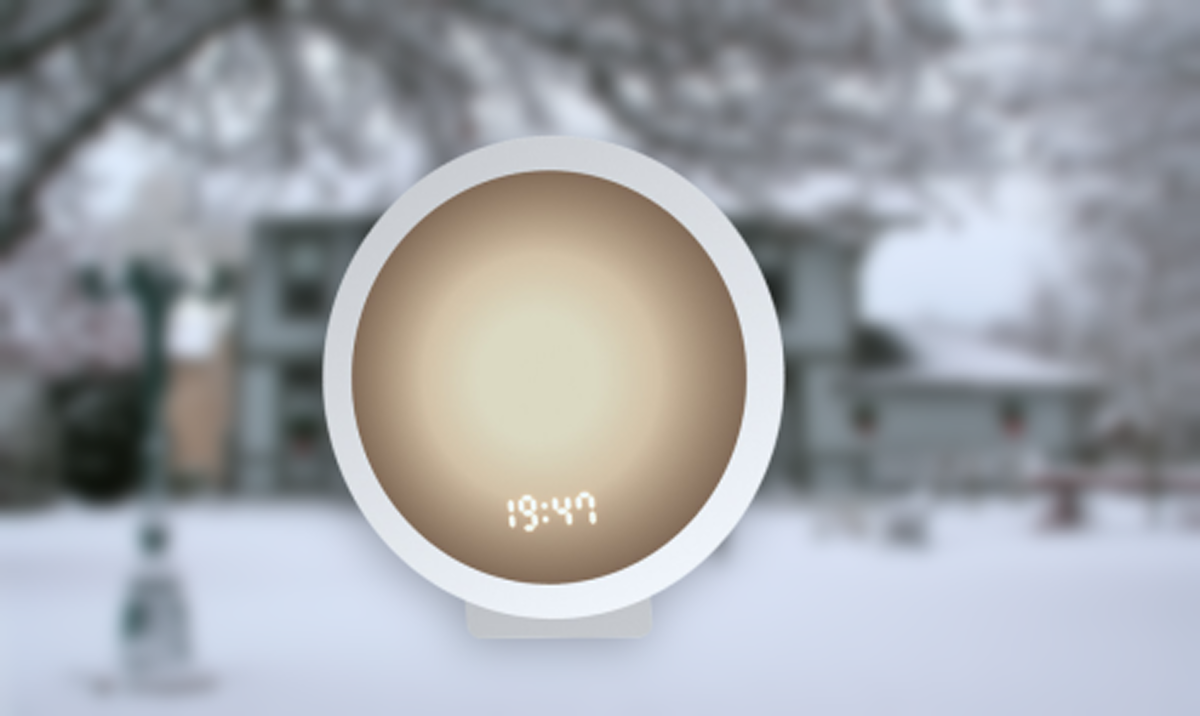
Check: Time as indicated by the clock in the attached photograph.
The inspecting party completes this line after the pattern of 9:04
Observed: 19:47
